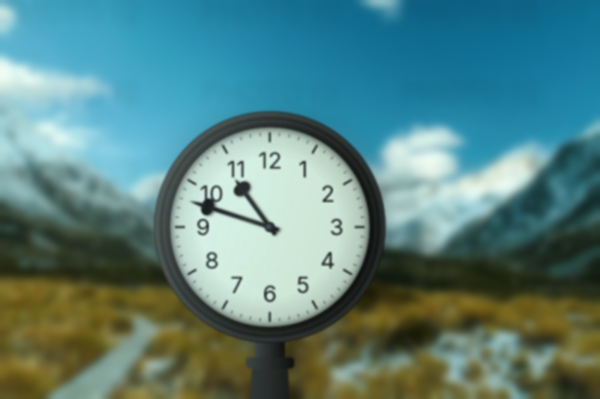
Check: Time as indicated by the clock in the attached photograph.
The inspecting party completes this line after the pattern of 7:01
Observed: 10:48
